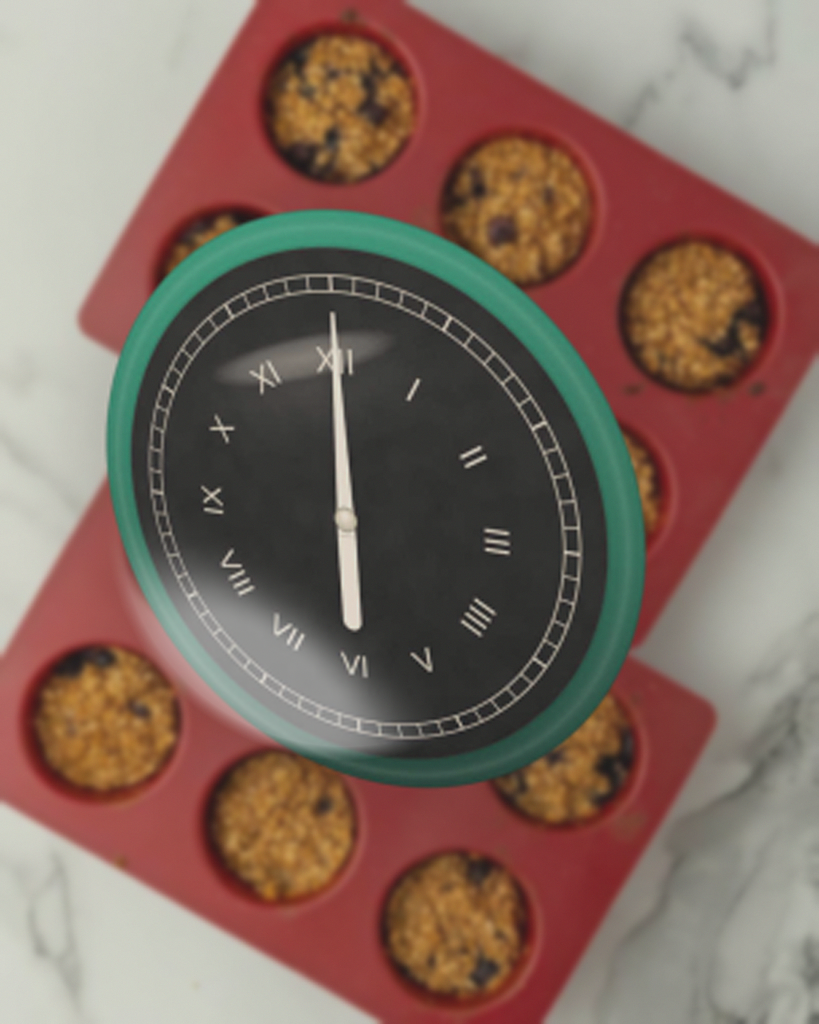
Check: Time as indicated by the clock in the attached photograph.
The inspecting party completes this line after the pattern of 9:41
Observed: 6:00
